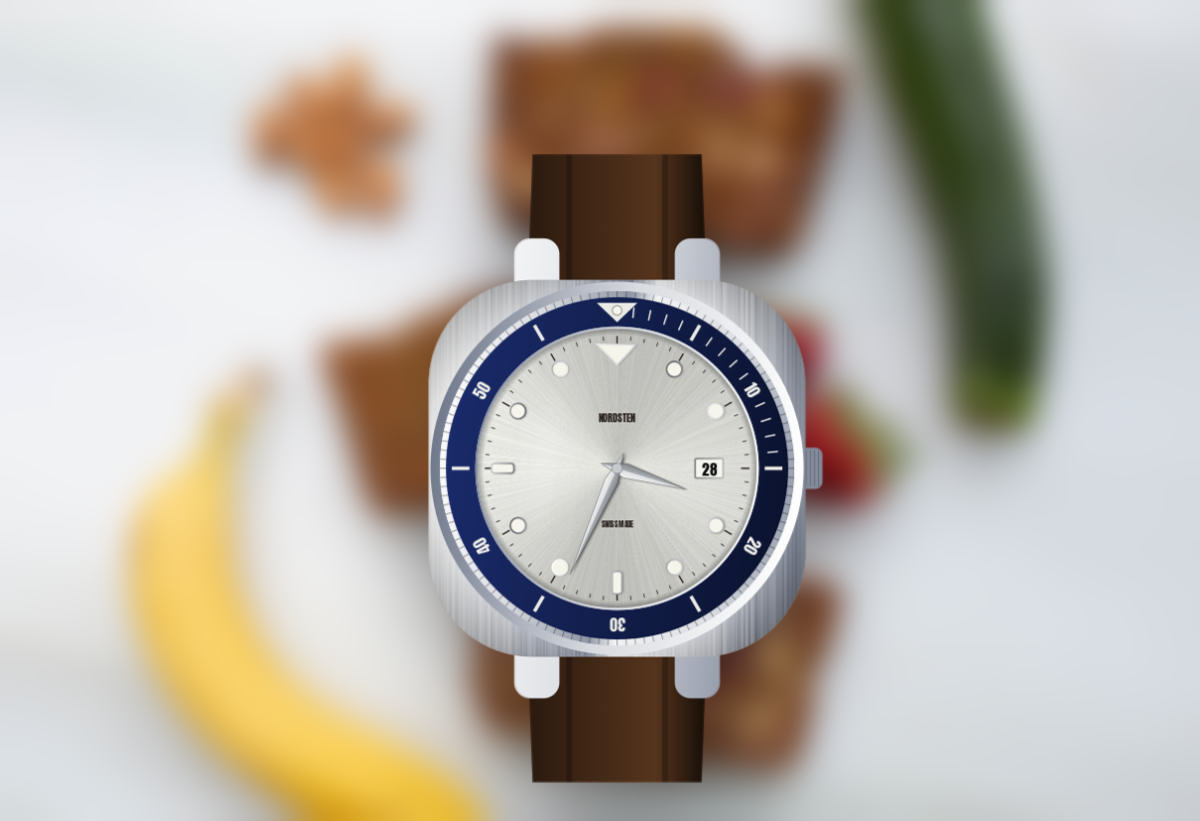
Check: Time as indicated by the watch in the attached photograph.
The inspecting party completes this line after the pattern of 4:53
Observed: 3:34
